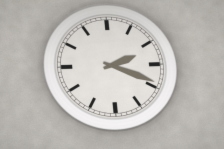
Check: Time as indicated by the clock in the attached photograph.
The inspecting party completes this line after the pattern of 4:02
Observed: 2:19
